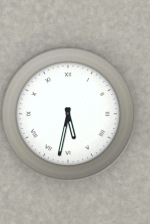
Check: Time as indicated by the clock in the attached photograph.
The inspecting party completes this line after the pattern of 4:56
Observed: 5:32
